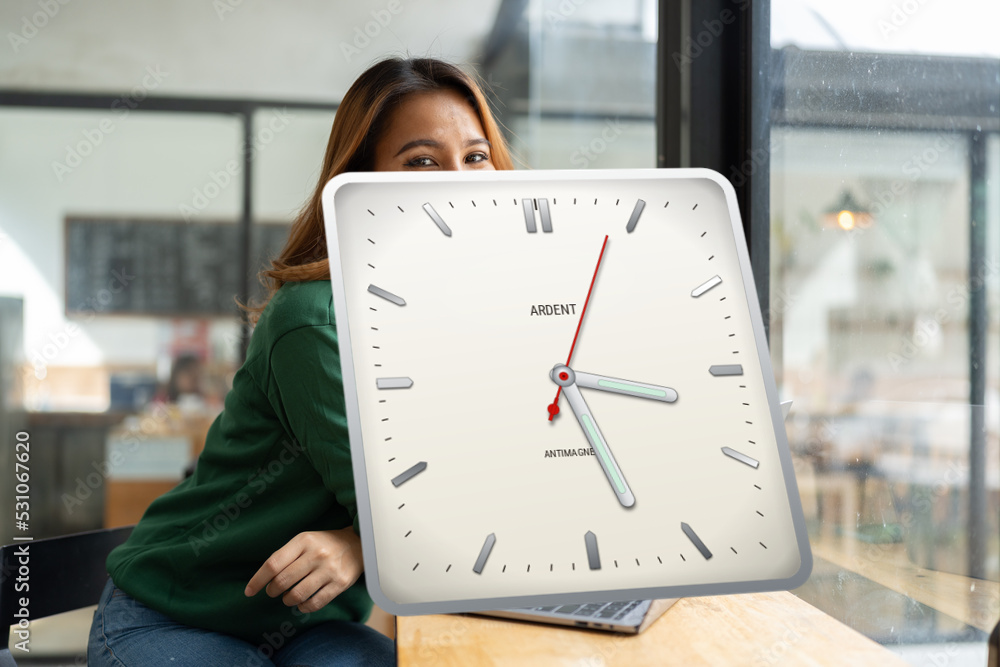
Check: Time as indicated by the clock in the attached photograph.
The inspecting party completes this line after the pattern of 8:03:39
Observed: 3:27:04
